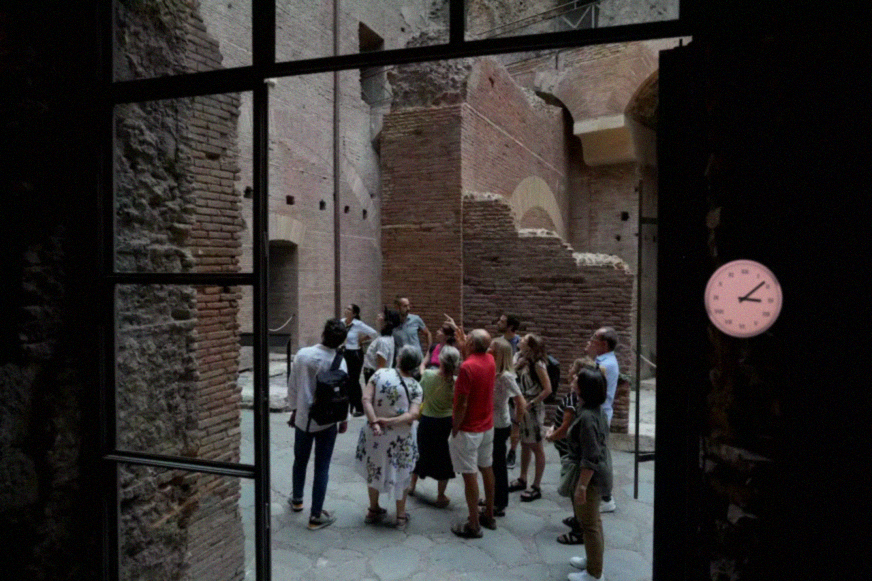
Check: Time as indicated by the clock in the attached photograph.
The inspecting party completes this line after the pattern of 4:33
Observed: 3:08
